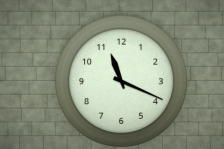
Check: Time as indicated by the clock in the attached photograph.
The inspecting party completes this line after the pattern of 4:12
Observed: 11:19
